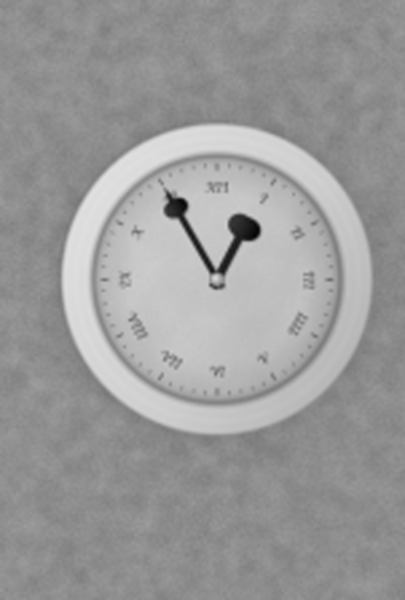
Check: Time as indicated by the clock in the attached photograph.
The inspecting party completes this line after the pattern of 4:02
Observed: 12:55
